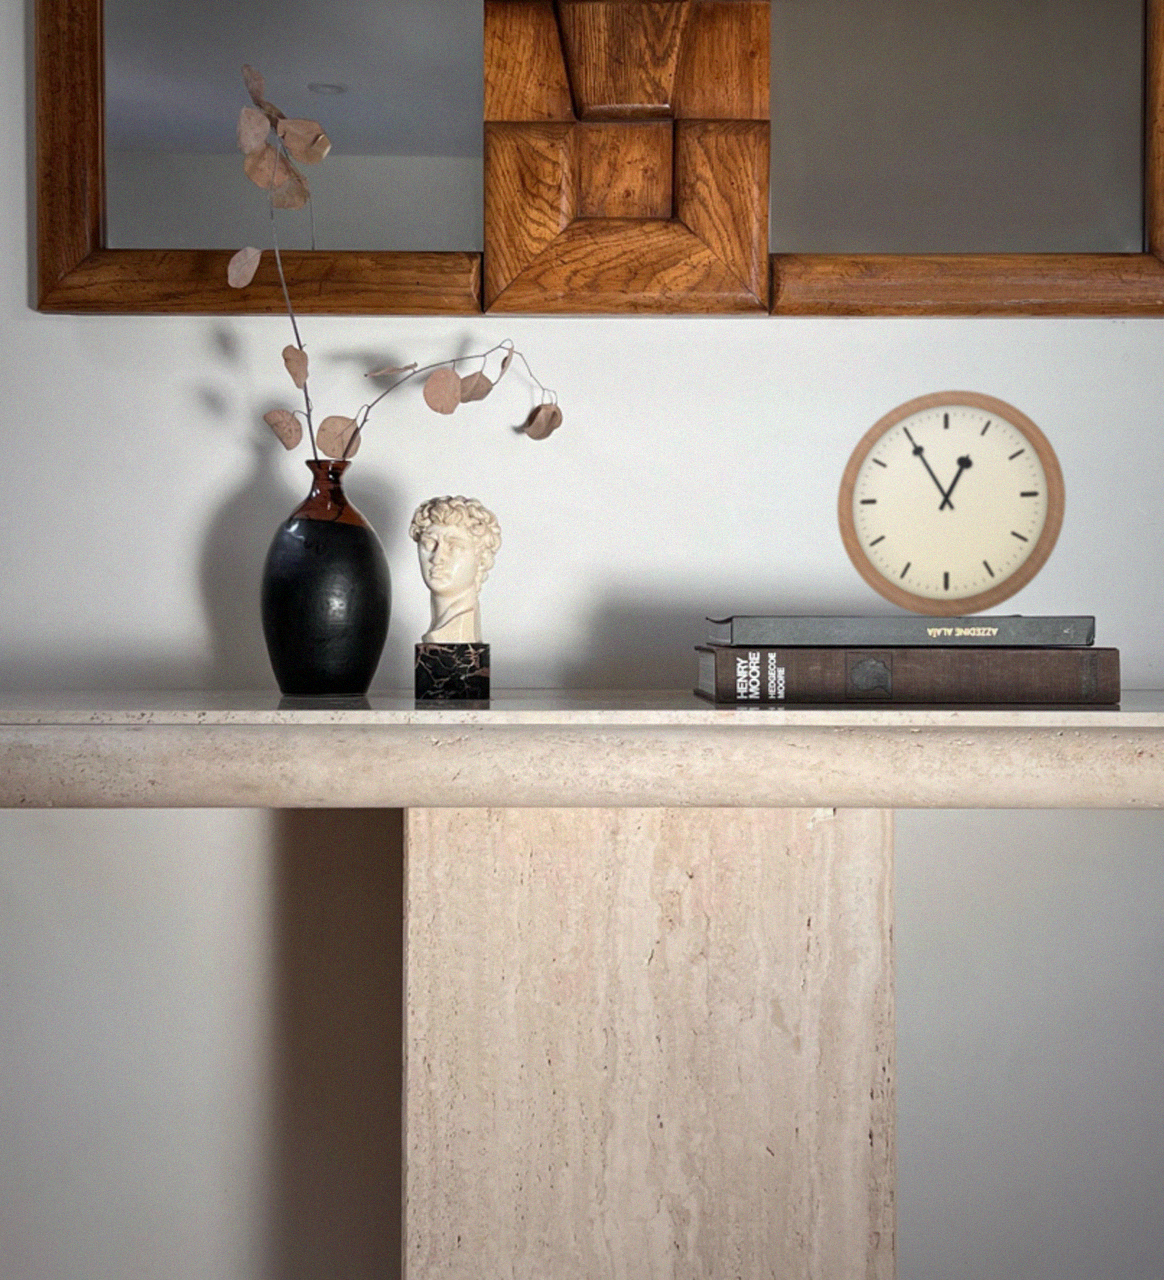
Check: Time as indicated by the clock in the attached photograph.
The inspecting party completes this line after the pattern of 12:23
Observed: 12:55
